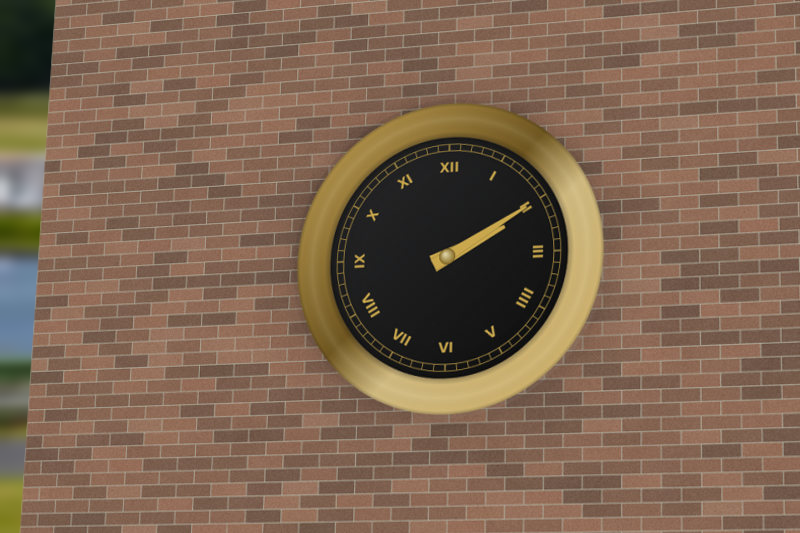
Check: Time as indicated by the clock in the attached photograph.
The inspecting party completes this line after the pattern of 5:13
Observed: 2:10
